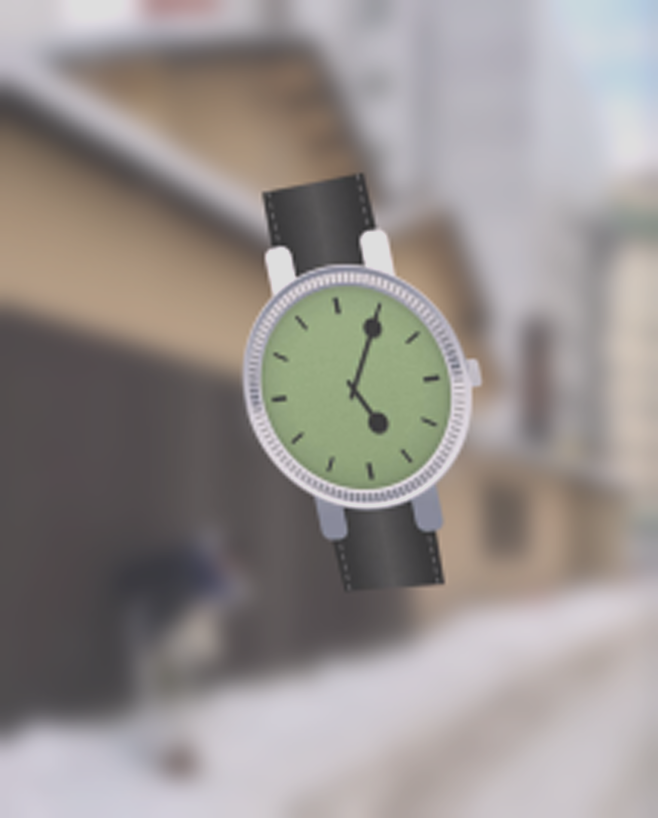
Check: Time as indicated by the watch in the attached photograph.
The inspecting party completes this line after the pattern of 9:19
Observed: 5:05
